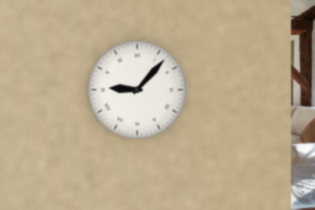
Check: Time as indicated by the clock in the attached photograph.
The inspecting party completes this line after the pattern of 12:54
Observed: 9:07
